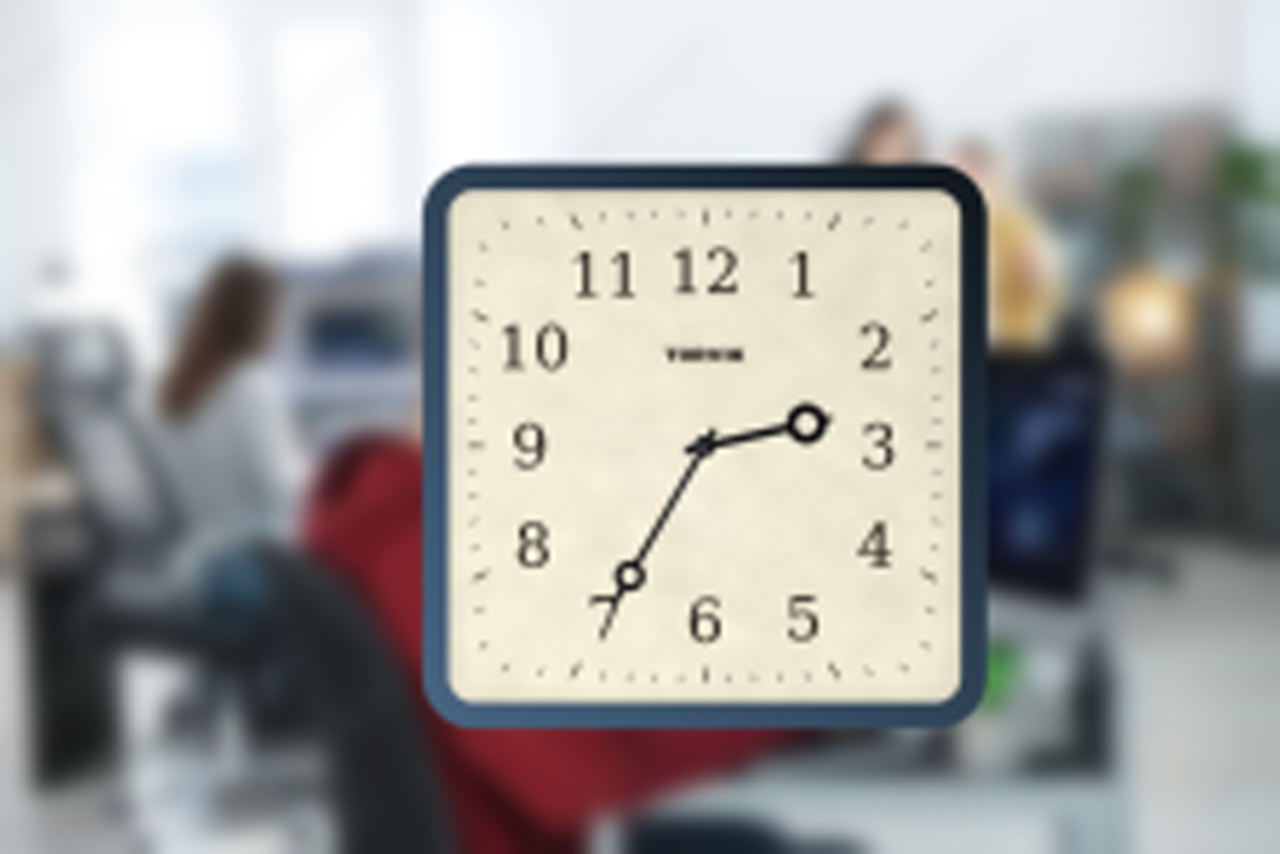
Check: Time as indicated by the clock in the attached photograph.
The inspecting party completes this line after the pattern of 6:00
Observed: 2:35
